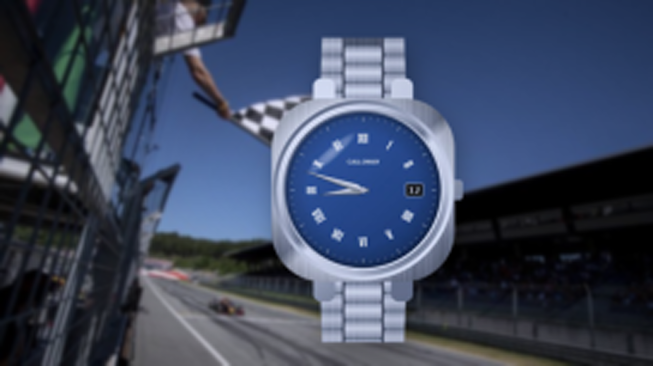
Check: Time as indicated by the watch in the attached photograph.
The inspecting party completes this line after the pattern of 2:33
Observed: 8:48
